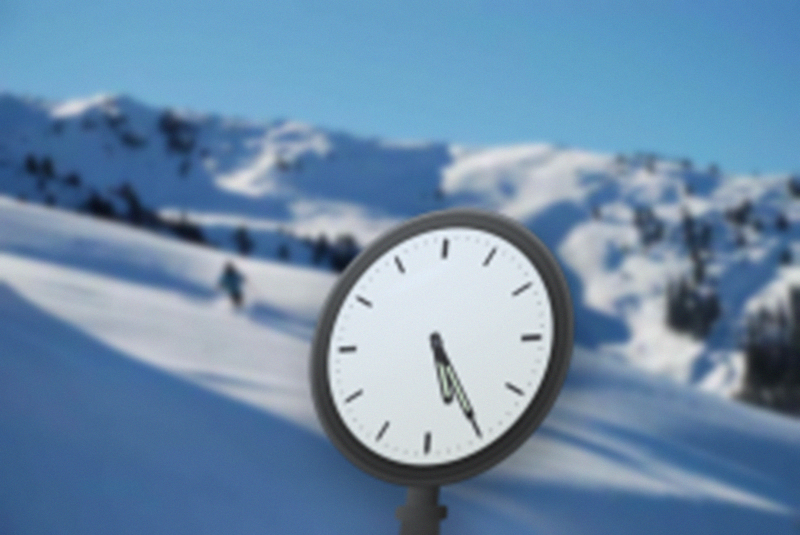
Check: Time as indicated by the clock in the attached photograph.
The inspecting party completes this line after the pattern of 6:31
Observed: 5:25
